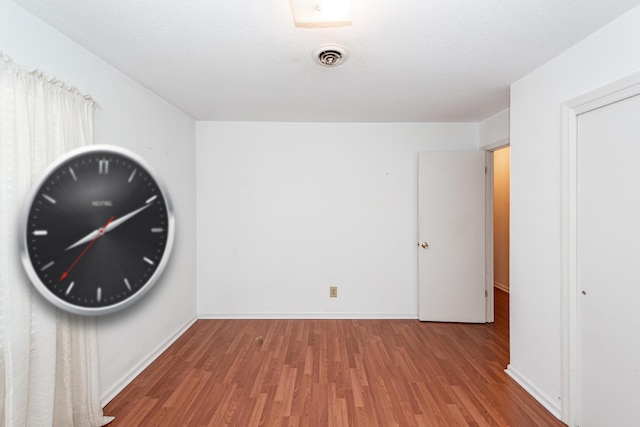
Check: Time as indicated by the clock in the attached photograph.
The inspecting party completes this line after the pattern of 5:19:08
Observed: 8:10:37
